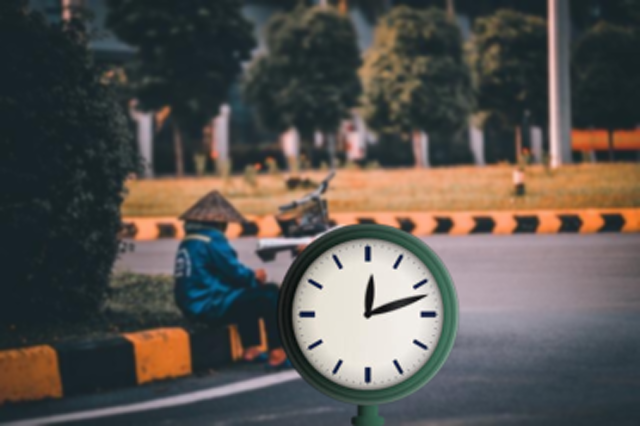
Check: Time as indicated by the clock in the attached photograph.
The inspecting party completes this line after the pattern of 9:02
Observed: 12:12
